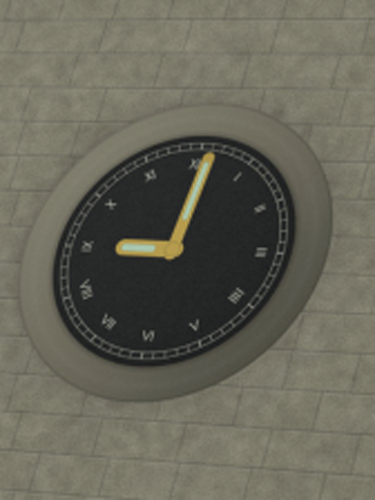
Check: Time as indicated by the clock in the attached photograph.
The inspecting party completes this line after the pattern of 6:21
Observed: 9:01
